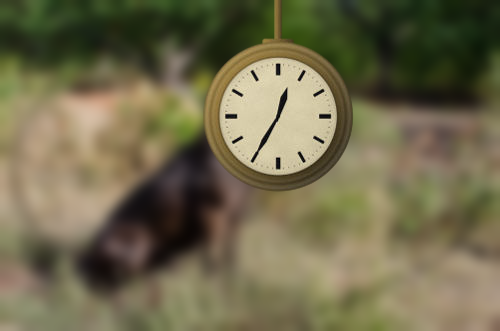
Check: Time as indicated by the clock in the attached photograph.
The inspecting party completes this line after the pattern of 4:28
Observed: 12:35
